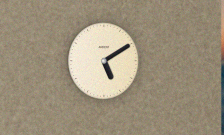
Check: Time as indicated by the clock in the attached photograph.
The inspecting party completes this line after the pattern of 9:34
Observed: 5:10
